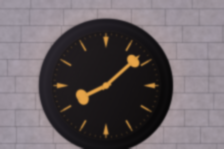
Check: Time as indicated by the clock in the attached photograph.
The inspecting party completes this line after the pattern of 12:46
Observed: 8:08
